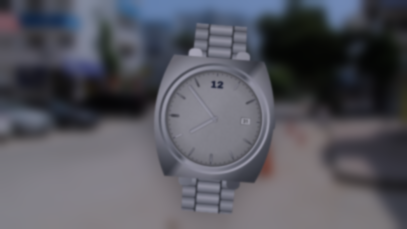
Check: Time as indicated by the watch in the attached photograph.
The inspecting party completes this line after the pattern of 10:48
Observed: 7:53
